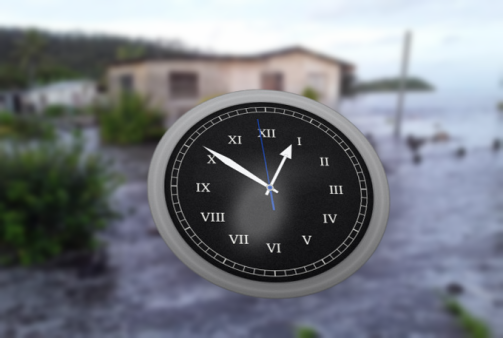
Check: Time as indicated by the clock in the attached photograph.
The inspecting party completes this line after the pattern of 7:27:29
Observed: 12:50:59
